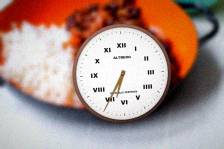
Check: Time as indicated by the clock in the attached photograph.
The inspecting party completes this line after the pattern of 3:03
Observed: 6:35
